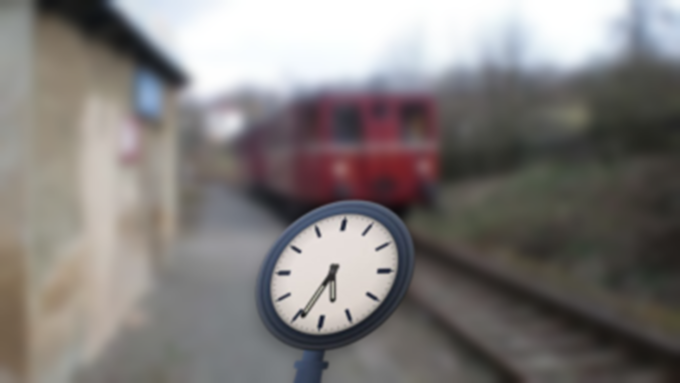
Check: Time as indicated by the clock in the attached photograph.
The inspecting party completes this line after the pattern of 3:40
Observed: 5:34
